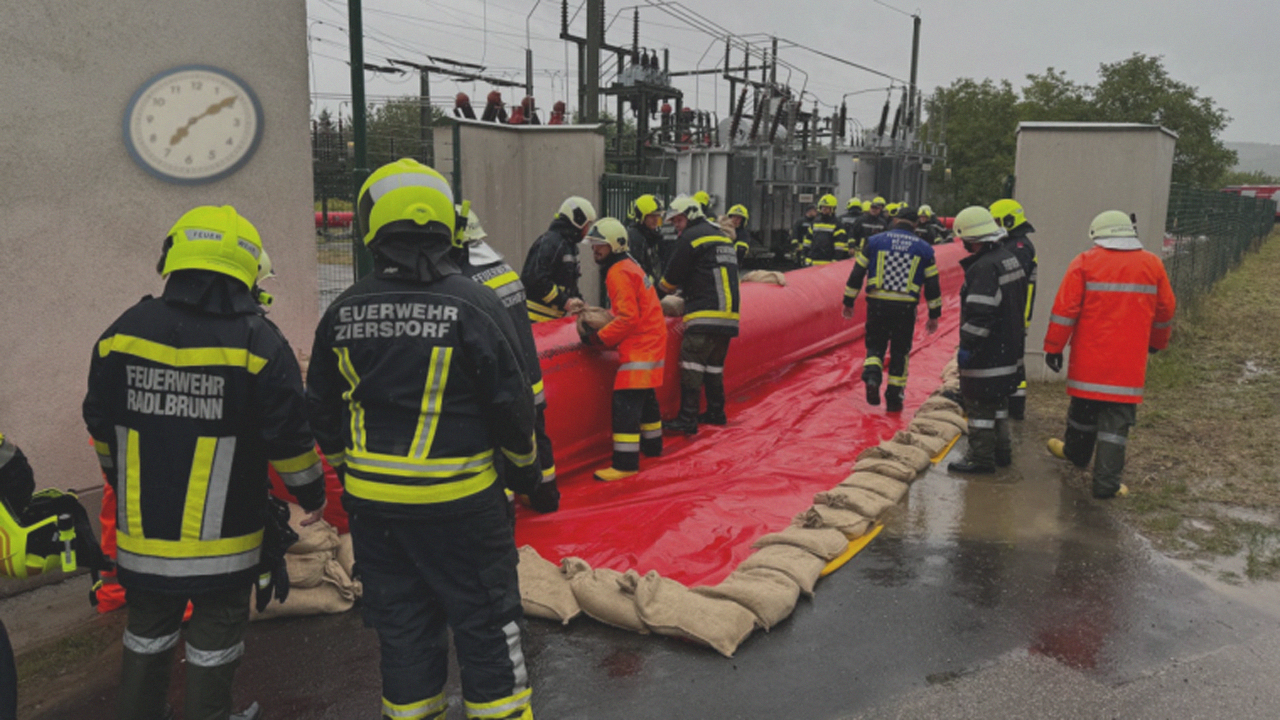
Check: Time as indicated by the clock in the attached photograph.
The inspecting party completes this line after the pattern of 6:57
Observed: 7:09
